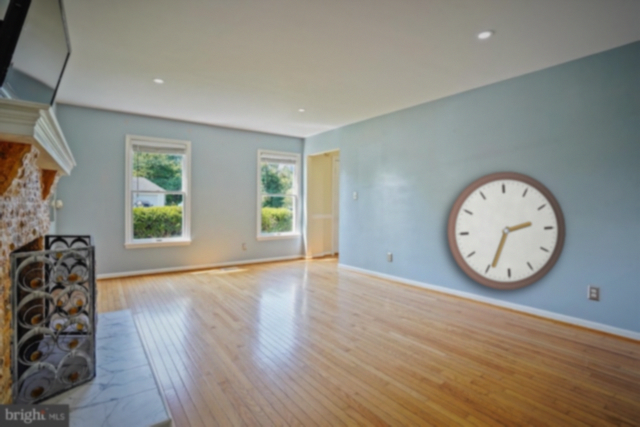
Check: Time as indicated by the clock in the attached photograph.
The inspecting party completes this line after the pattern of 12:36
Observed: 2:34
